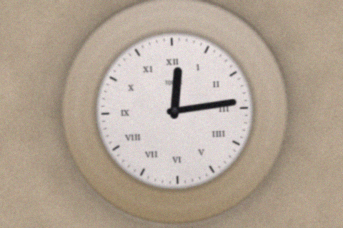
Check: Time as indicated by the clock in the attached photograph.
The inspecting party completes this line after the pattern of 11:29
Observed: 12:14
